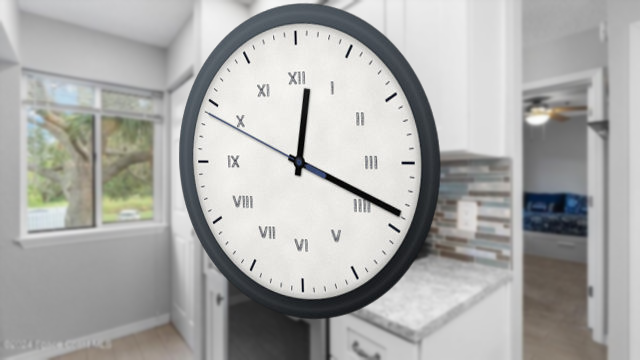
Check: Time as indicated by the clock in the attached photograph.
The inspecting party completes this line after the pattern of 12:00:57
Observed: 12:18:49
